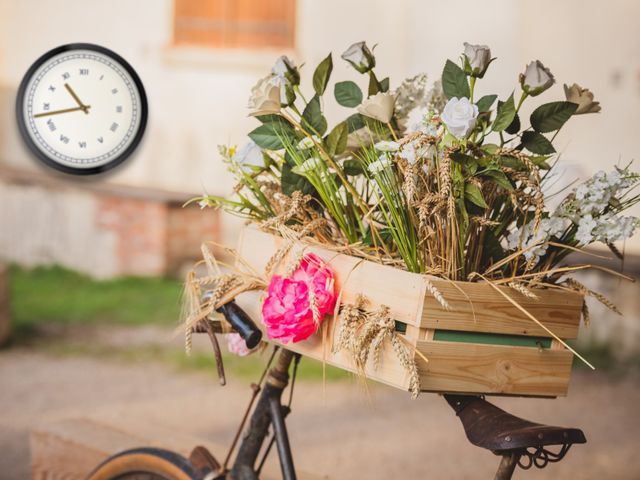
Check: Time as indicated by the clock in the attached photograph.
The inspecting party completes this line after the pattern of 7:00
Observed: 10:43
